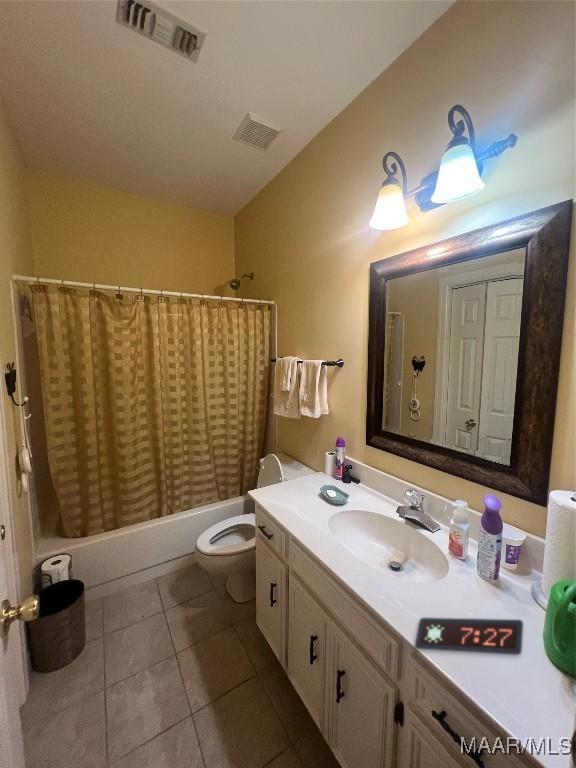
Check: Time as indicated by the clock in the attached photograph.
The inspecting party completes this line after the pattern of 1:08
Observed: 7:27
